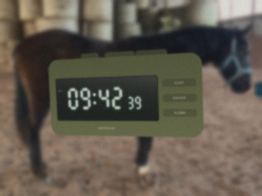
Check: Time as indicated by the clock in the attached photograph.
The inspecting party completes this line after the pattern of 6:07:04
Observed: 9:42:39
